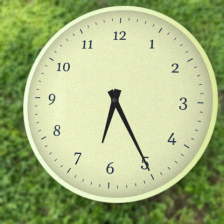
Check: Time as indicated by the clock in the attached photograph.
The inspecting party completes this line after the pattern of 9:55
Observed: 6:25
